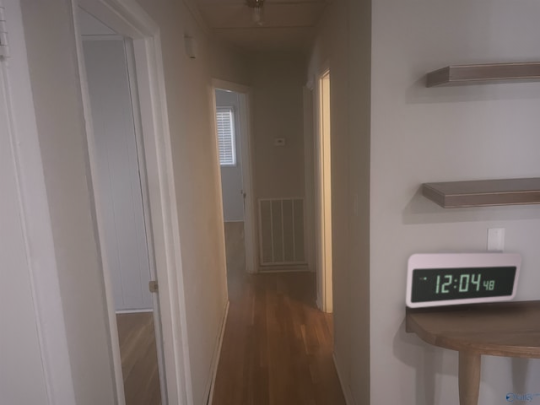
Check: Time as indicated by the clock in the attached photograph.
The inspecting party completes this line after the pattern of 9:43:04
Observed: 12:04:48
